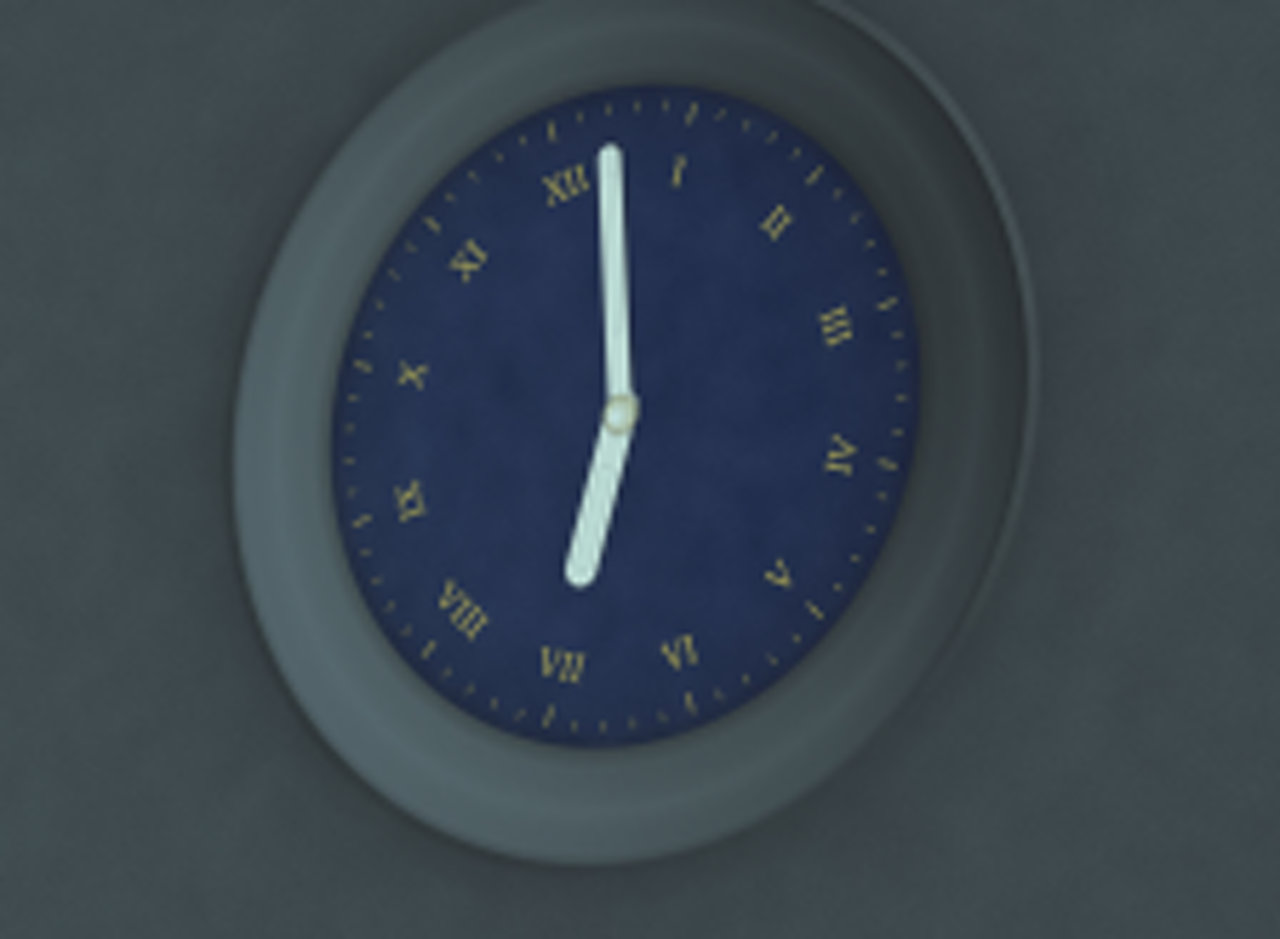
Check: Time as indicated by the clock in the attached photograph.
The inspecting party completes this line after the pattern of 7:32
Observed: 7:02
